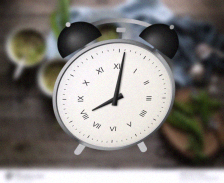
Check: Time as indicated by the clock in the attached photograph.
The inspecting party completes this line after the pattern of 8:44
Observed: 8:01
